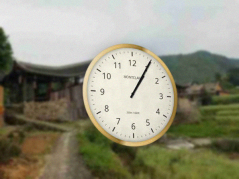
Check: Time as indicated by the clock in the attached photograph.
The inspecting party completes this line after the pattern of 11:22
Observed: 1:05
